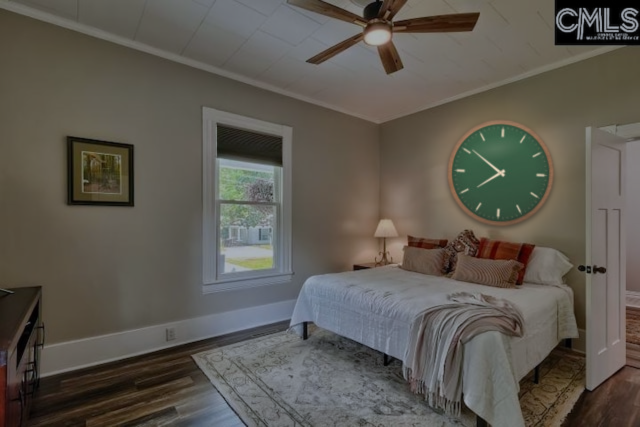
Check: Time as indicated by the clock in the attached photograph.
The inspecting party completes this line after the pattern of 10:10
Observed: 7:51
